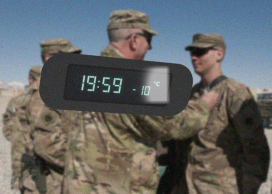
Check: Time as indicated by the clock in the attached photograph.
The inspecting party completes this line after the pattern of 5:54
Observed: 19:59
